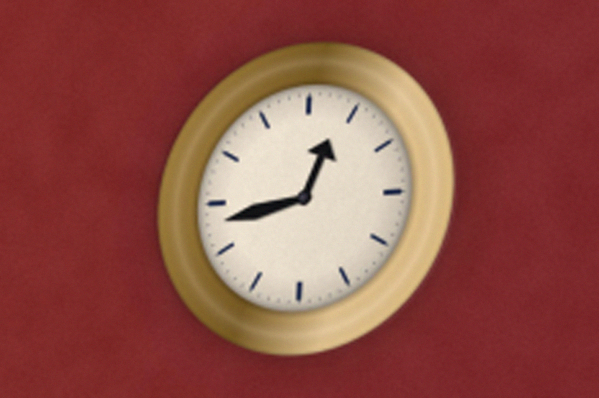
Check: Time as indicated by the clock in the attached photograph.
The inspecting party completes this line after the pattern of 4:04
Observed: 12:43
